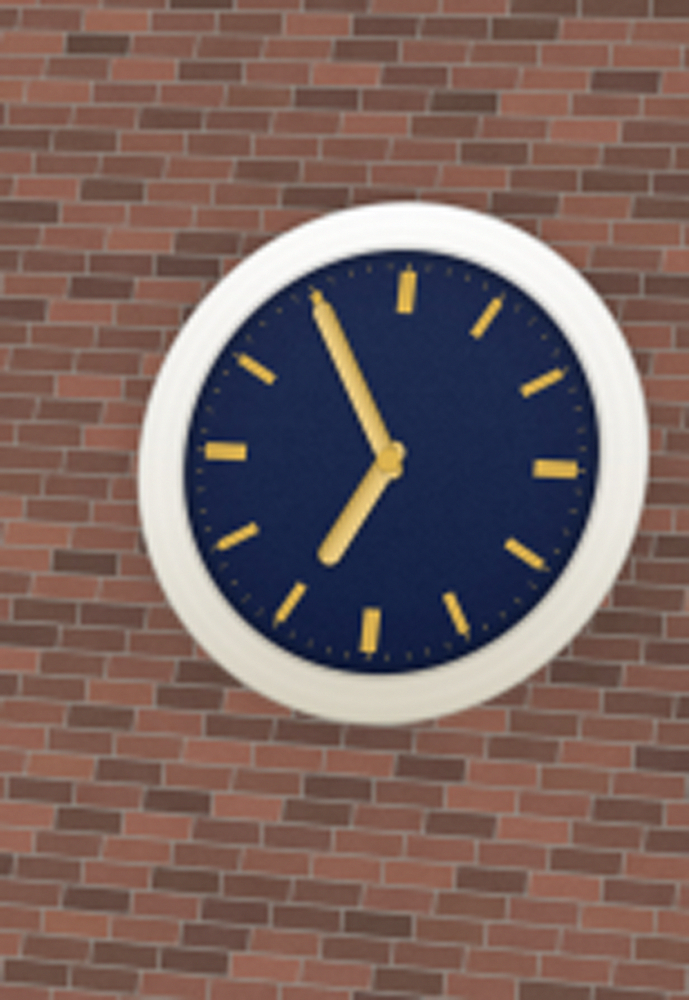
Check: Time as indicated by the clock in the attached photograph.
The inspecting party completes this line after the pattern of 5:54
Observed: 6:55
